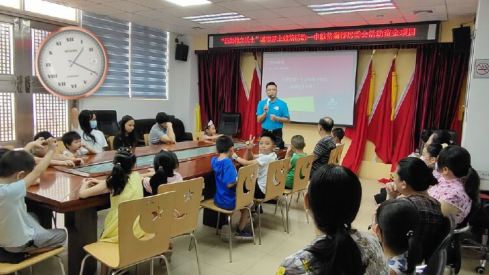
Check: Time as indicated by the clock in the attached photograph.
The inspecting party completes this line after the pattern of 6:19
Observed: 1:20
